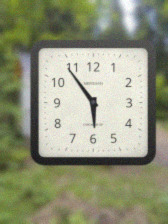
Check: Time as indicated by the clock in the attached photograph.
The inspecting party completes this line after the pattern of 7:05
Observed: 5:54
